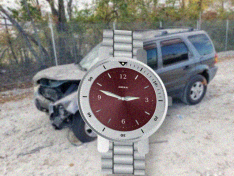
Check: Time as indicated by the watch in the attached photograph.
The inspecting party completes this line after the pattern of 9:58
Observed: 2:48
